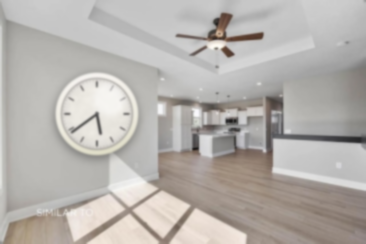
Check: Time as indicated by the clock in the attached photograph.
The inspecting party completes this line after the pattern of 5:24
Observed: 5:39
